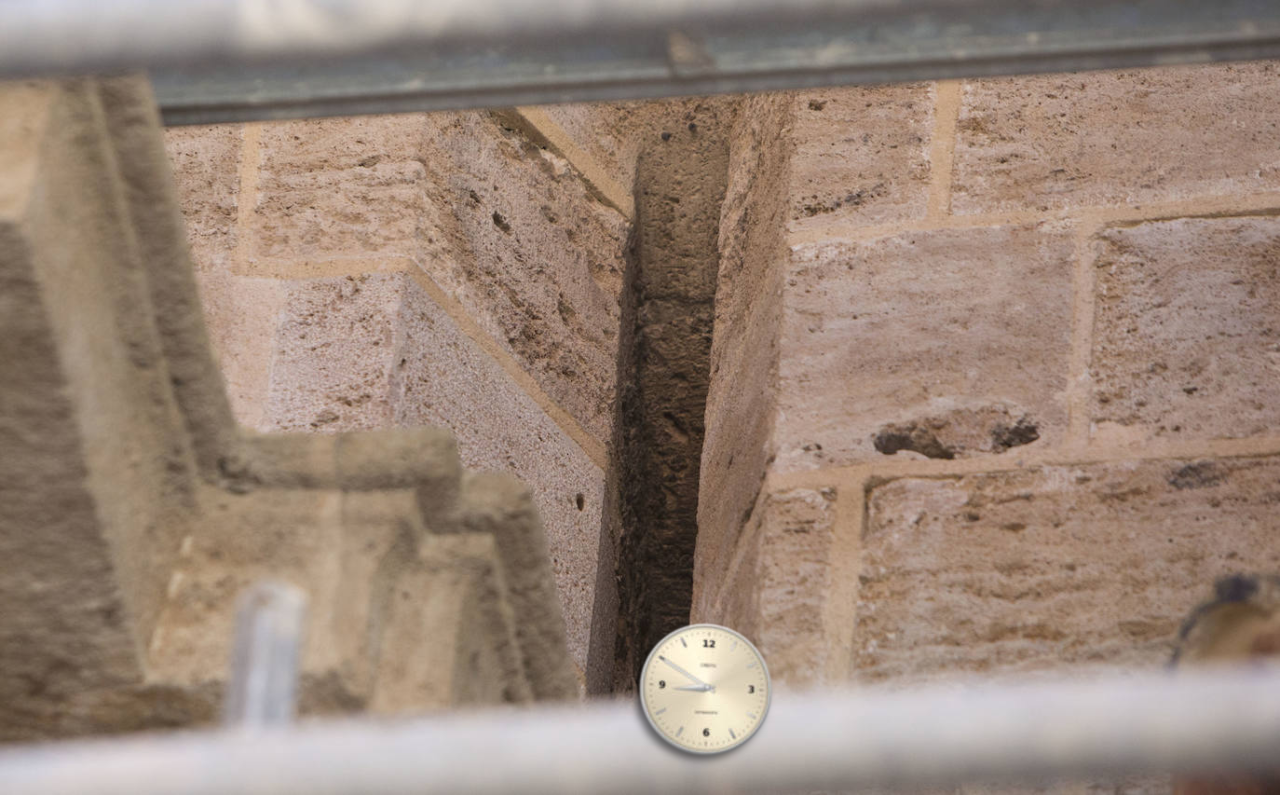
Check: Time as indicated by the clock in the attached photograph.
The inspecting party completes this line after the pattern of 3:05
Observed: 8:50
